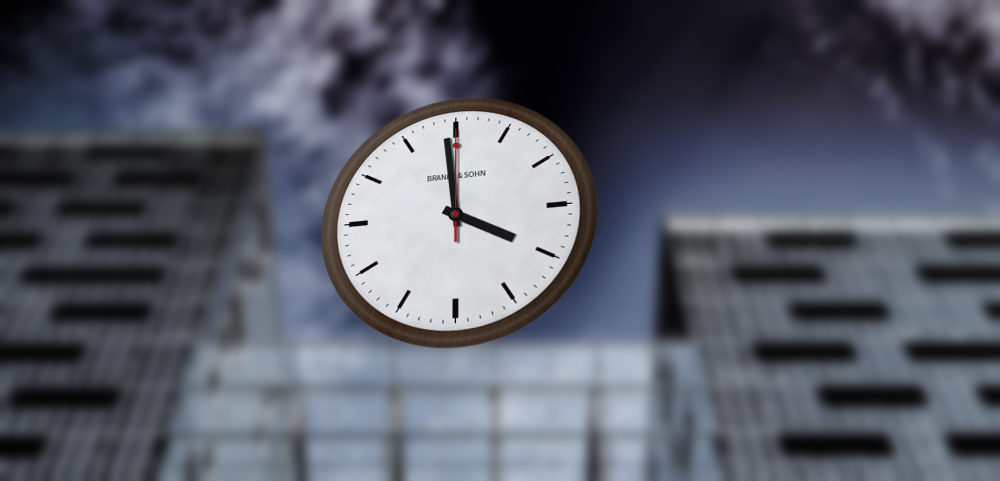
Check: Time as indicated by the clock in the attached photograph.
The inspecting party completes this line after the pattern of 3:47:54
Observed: 3:59:00
